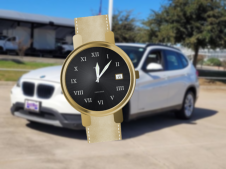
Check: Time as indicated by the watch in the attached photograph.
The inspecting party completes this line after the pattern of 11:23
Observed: 12:07
